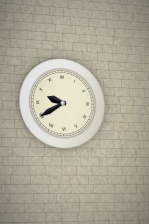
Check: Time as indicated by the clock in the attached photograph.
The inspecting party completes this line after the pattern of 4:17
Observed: 9:40
